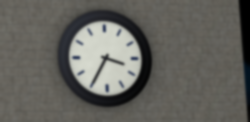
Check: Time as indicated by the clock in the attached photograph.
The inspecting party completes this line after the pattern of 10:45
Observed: 3:35
